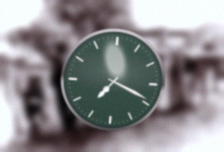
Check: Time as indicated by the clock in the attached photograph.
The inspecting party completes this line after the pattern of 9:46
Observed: 7:19
